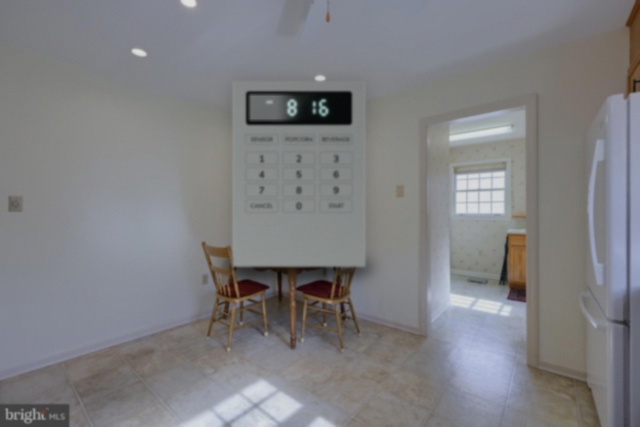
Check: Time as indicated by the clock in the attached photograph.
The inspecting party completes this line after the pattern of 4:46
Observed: 8:16
